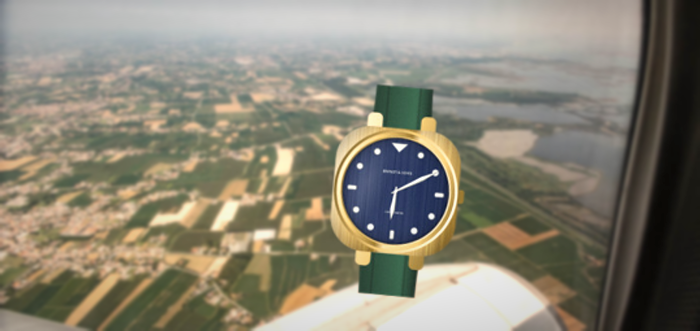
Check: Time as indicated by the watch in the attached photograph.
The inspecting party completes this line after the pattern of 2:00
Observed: 6:10
